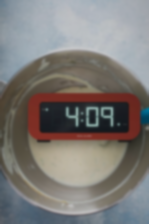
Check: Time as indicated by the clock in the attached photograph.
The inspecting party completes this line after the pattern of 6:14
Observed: 4:09
